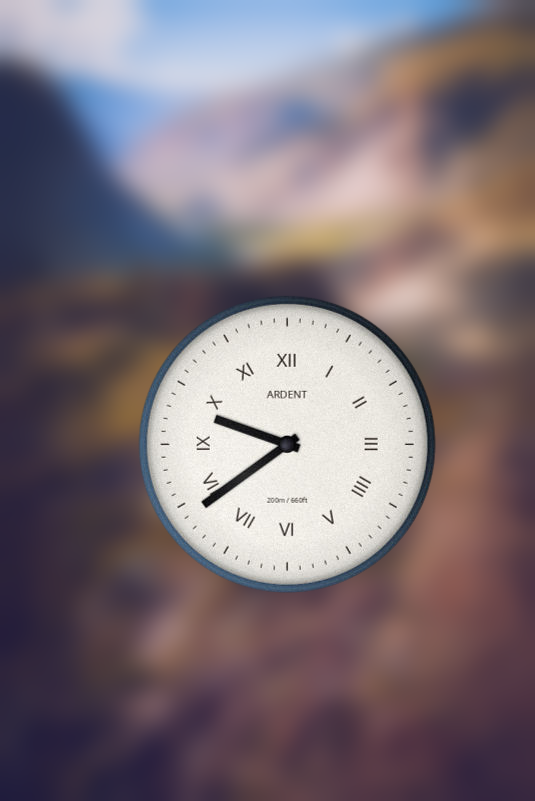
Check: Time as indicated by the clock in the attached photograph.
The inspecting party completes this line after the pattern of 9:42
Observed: 9:39
